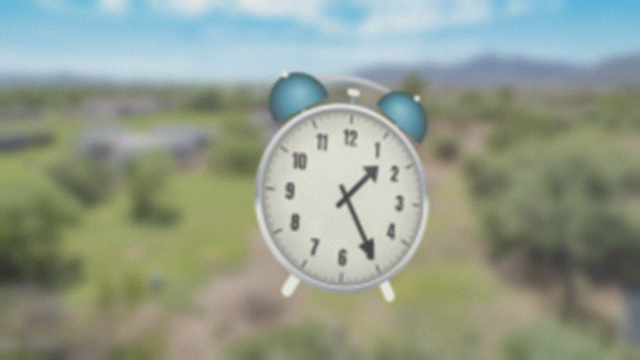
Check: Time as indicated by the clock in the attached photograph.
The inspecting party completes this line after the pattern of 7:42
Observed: 1:25
